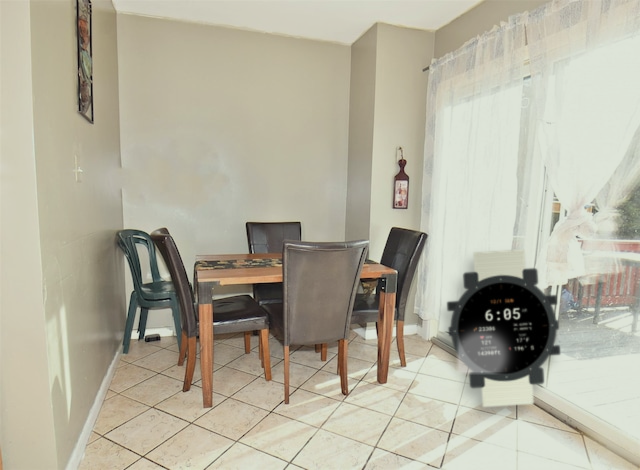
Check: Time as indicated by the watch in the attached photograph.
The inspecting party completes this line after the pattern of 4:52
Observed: 6:05
